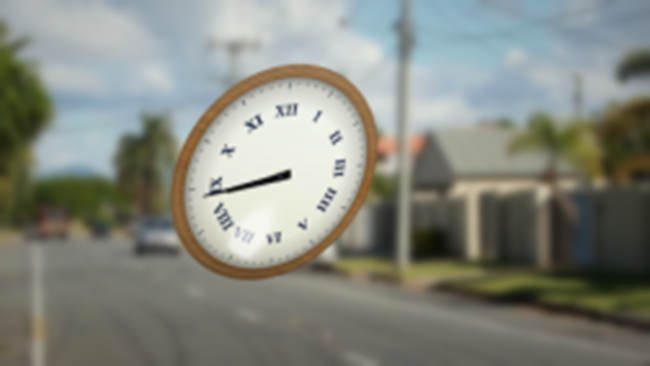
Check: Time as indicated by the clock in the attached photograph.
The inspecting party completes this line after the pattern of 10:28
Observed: 8:44
